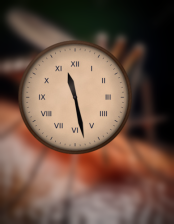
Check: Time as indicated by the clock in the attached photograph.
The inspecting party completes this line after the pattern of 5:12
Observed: 11:28
